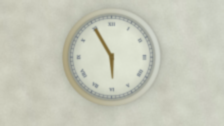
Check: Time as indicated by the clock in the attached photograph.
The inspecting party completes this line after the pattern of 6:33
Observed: 5:55
